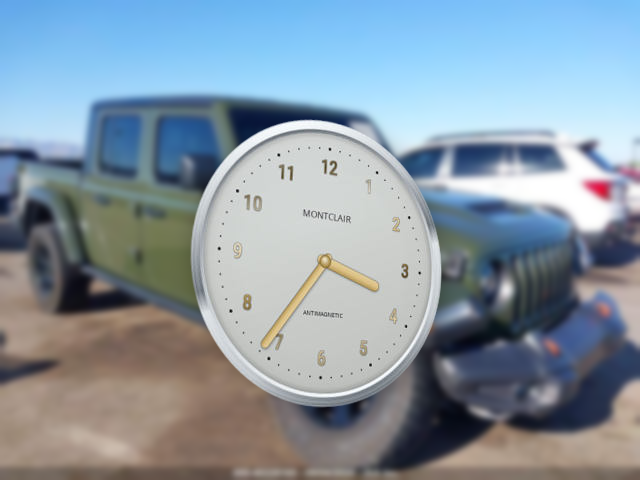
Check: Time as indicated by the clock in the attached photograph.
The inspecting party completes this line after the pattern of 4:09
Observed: 3:36
